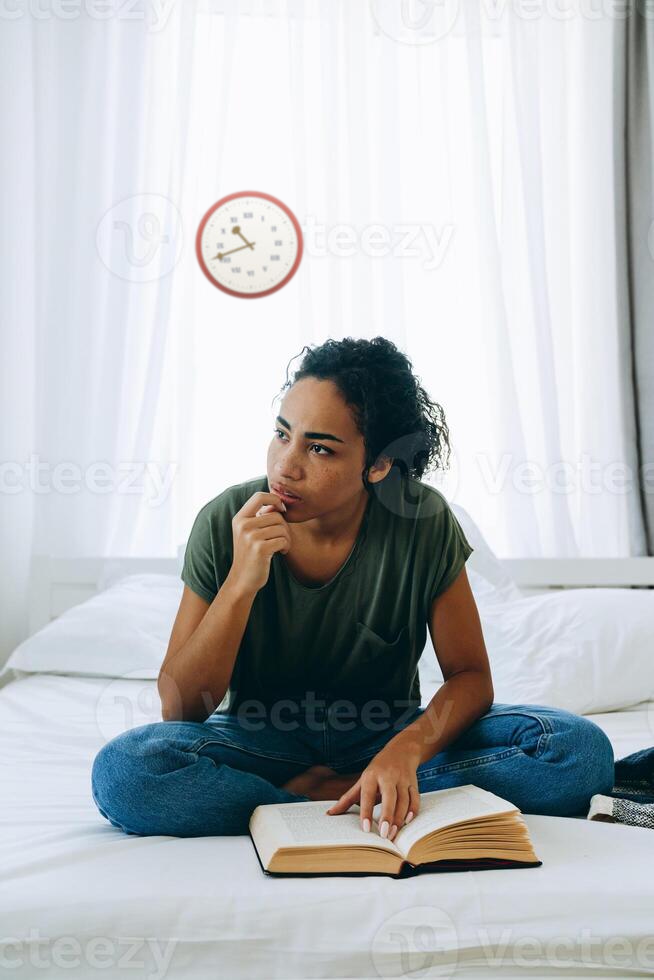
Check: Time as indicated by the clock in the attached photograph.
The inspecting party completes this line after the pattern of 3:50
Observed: 10:42
